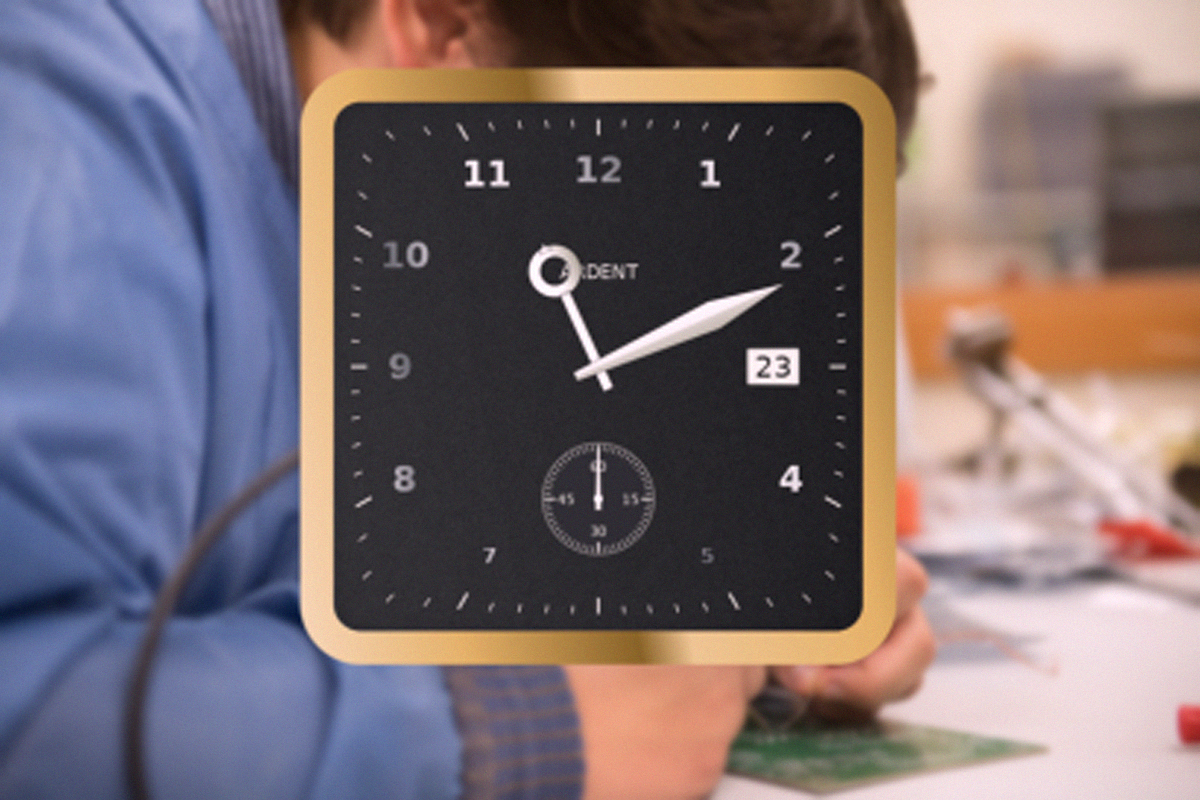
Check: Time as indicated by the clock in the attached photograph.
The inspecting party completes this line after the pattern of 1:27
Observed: 11:11
